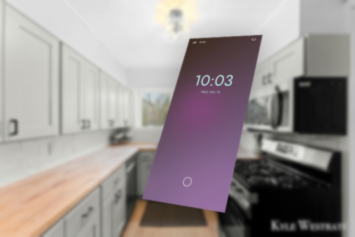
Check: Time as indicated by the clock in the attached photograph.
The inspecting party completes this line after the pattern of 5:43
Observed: 10:03
